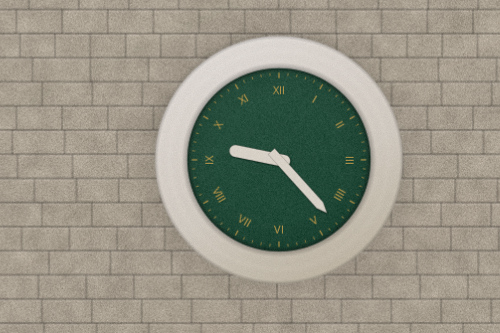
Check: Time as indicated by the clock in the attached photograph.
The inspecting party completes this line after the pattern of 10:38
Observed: 9:23
